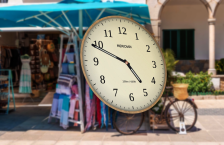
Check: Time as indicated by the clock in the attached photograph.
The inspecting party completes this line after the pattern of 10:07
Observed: 4:49
